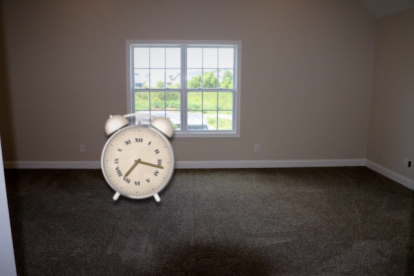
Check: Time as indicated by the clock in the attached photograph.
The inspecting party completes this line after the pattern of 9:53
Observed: 7:17
